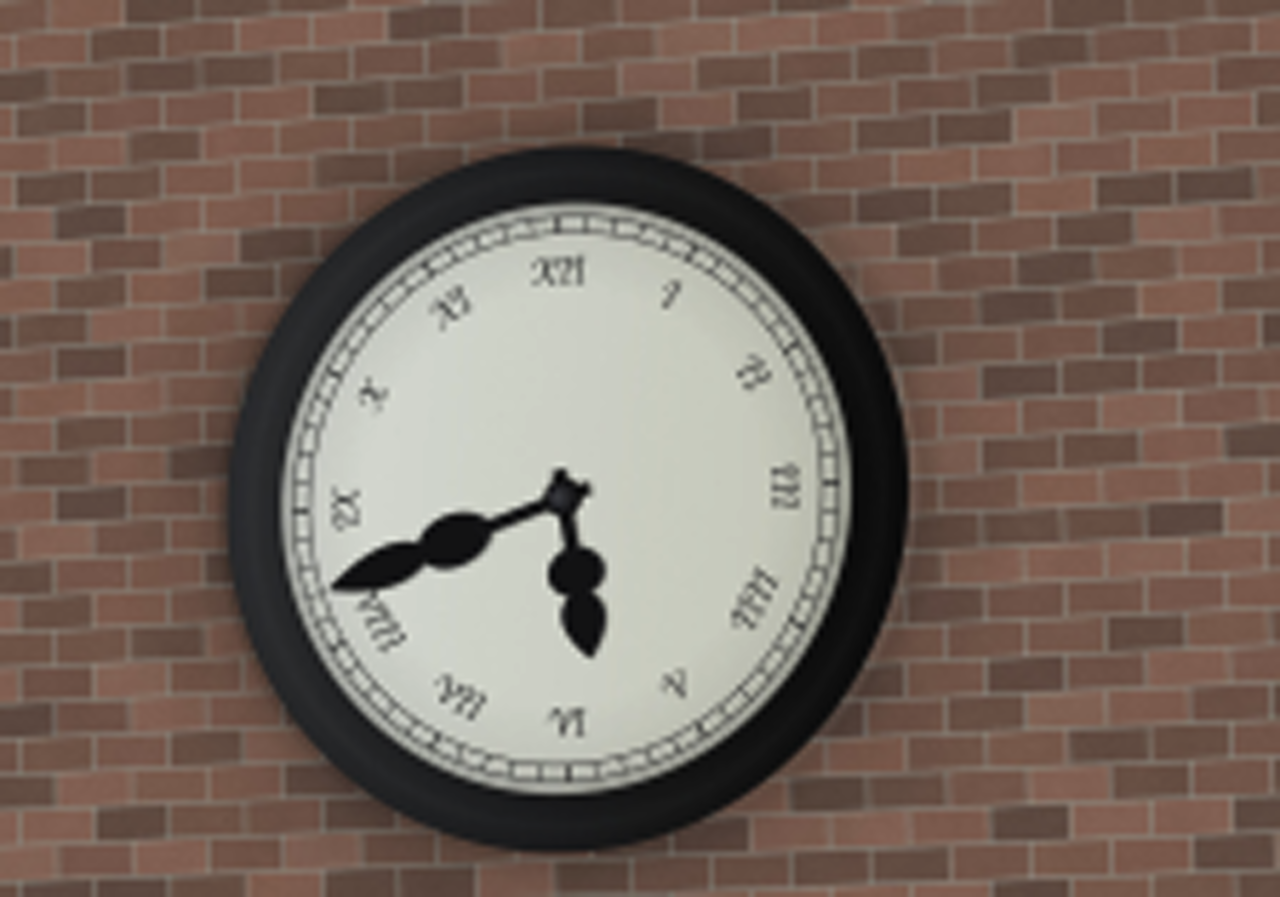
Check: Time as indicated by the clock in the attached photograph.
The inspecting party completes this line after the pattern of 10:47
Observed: 5:42
